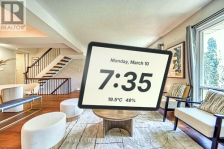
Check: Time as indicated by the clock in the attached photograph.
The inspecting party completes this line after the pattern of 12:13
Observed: 7:35
